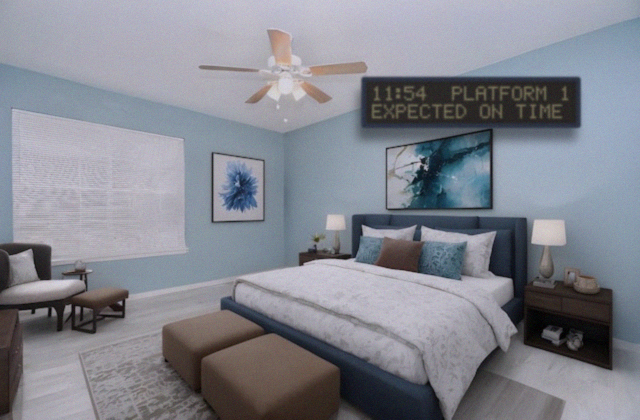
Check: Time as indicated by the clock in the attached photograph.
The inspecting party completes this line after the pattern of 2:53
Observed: 11:54
